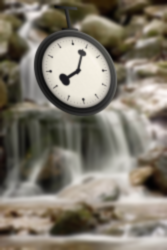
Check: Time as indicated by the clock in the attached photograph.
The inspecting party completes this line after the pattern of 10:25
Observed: 8:04
